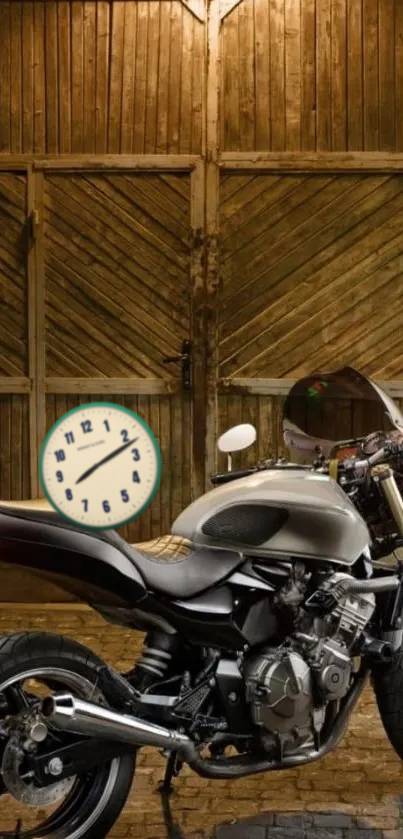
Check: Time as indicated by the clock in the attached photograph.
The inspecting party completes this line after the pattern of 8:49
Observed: 8:12
